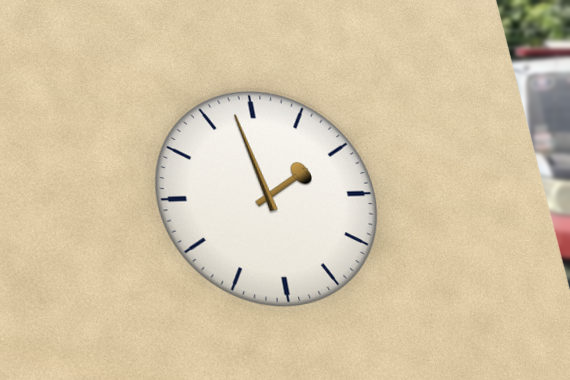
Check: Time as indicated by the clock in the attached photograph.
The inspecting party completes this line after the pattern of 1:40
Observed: 1:58
